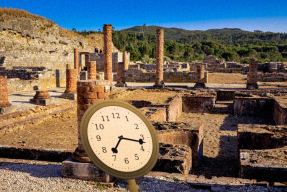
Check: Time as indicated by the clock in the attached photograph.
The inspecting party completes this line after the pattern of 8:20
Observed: 7:17
